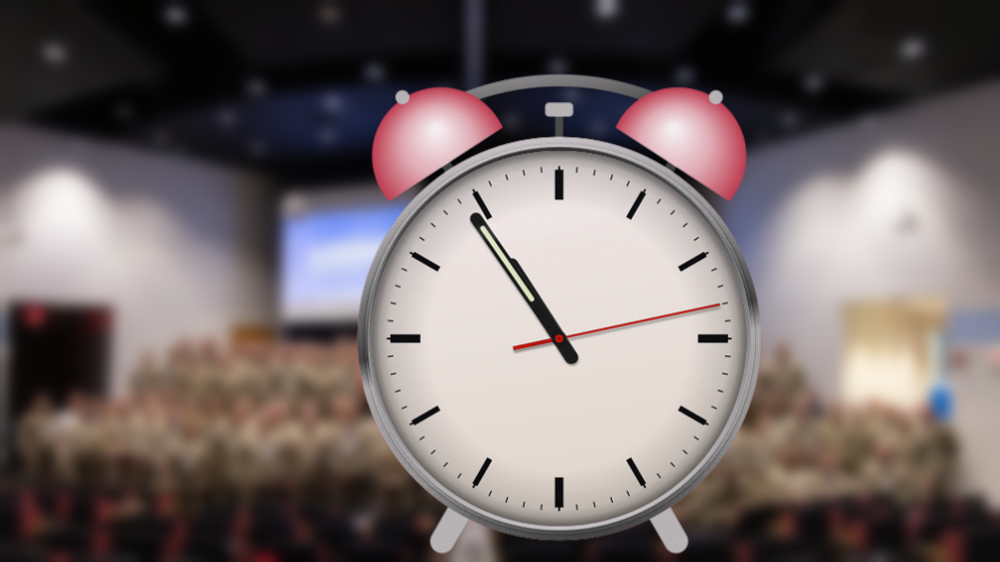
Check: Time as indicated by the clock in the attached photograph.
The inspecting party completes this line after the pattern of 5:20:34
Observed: 10:54:13
